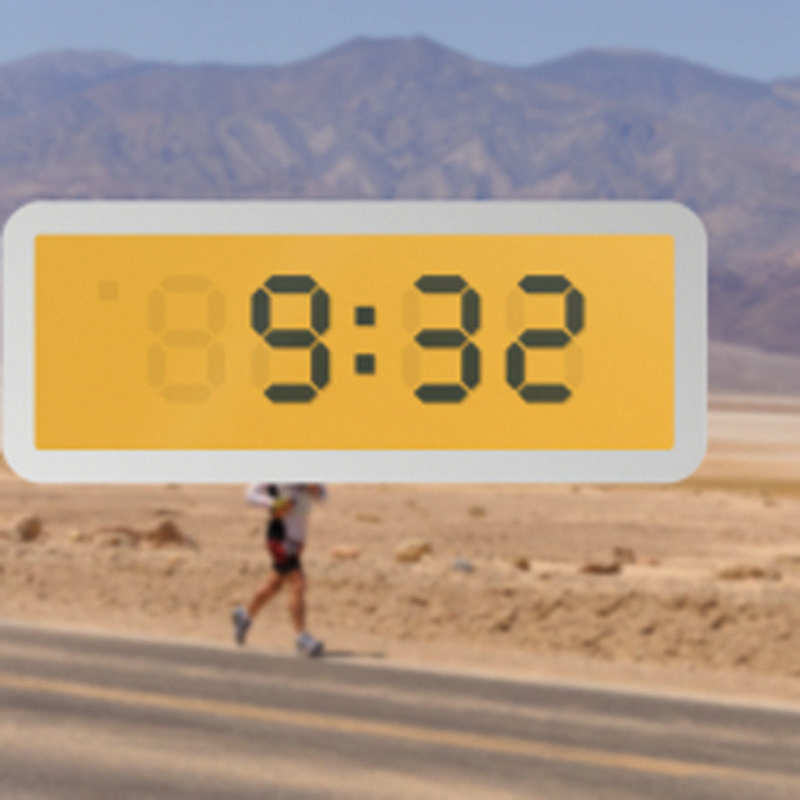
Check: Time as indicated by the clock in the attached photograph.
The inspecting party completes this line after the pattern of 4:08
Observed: 9:32
